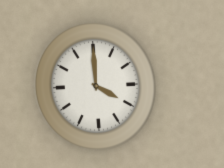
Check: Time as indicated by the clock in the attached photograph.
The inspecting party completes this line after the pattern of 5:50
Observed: 4:00
